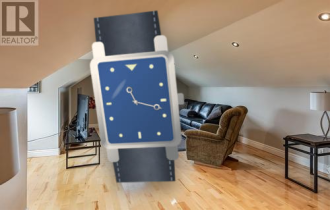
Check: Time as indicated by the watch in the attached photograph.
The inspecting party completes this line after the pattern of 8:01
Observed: 11:18
